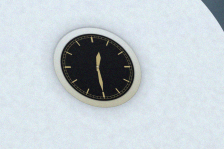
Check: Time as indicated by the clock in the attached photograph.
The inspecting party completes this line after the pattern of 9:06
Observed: 12:30
